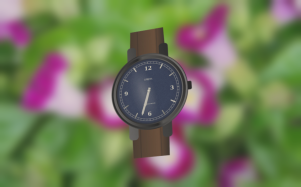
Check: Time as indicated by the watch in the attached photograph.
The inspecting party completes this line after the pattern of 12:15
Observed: 6:33
